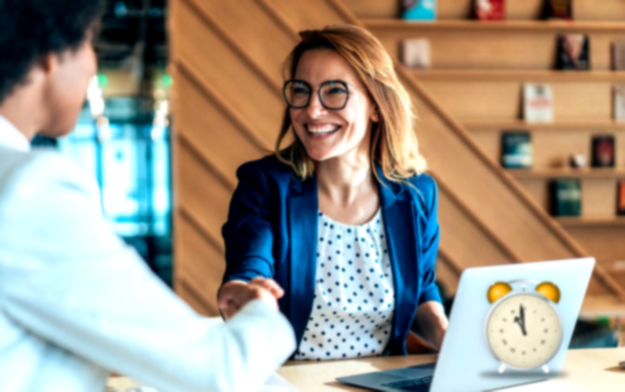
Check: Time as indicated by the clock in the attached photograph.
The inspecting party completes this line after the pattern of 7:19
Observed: 10:59
